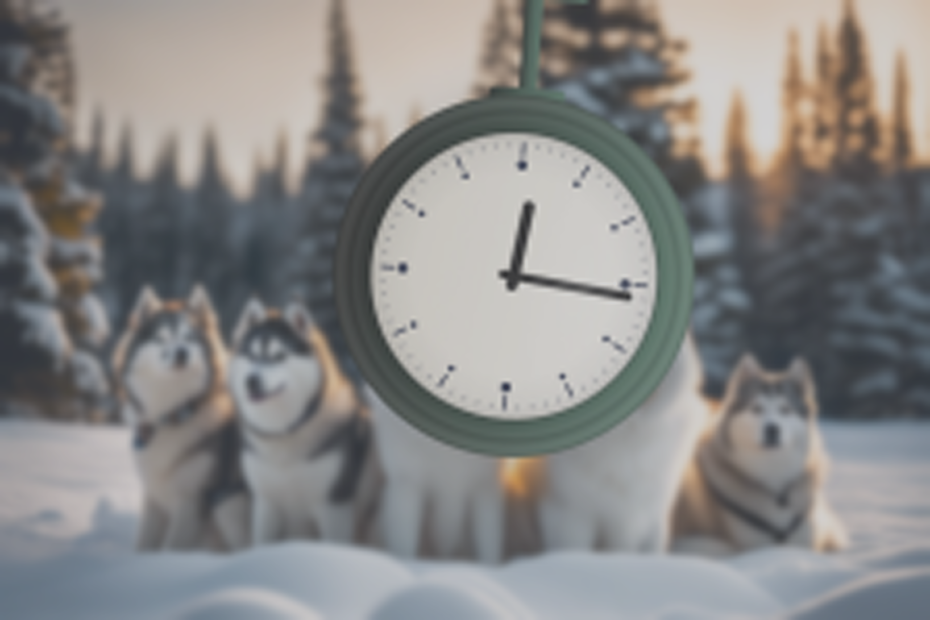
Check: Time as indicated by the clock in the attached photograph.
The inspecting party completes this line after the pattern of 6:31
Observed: 12:16
